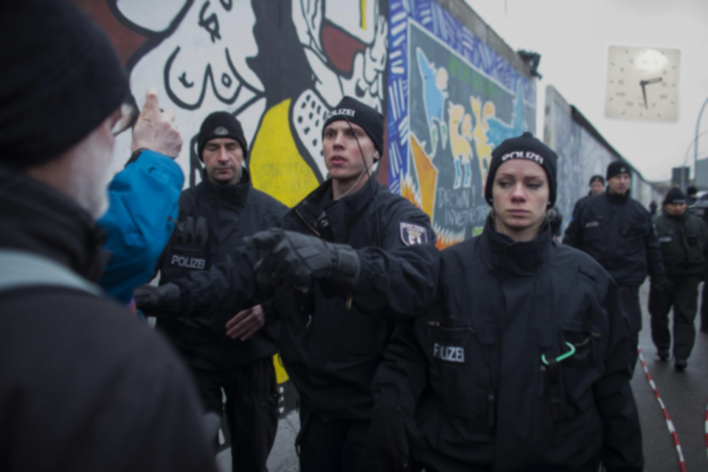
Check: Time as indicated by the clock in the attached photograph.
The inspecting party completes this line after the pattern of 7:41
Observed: 2:28
